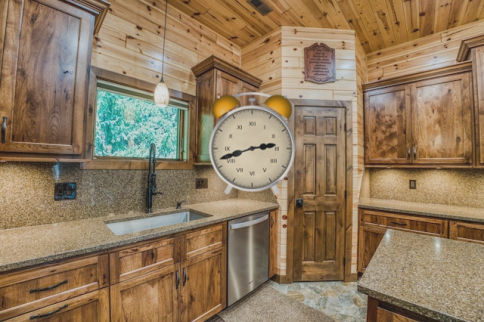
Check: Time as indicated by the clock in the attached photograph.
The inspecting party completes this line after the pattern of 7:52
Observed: 2:42
